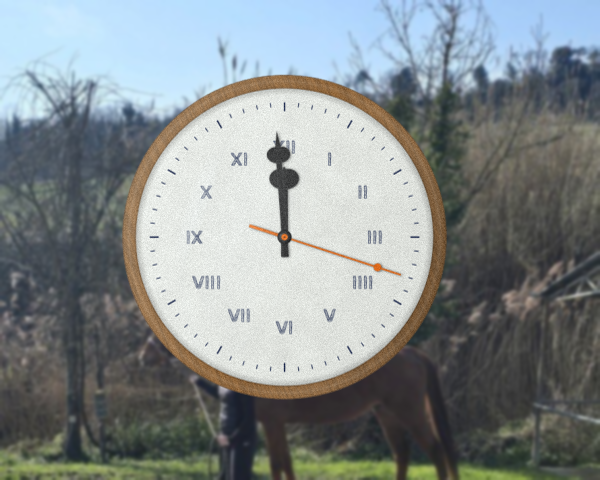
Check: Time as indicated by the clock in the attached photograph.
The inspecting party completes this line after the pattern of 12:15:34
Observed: 11:59:18
